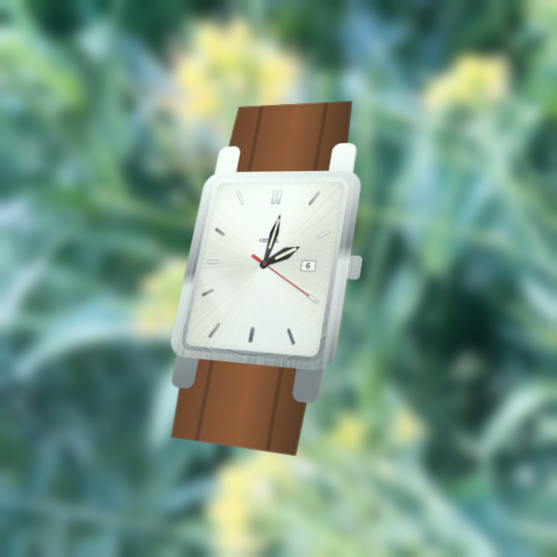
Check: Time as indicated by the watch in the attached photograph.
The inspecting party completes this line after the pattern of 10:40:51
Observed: 2:01:20
